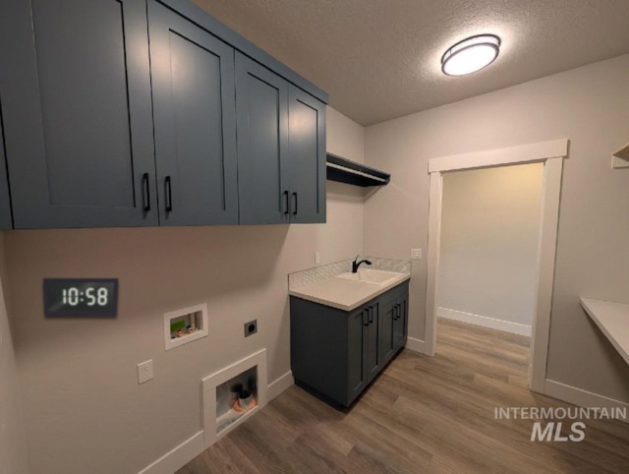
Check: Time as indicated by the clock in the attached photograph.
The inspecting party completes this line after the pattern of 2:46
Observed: 10:58
